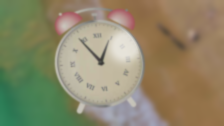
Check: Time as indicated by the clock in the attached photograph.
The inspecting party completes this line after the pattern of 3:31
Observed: 12:54
